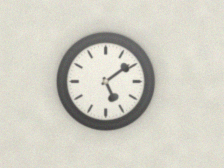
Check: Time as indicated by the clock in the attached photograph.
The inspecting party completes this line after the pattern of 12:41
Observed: 5:09
